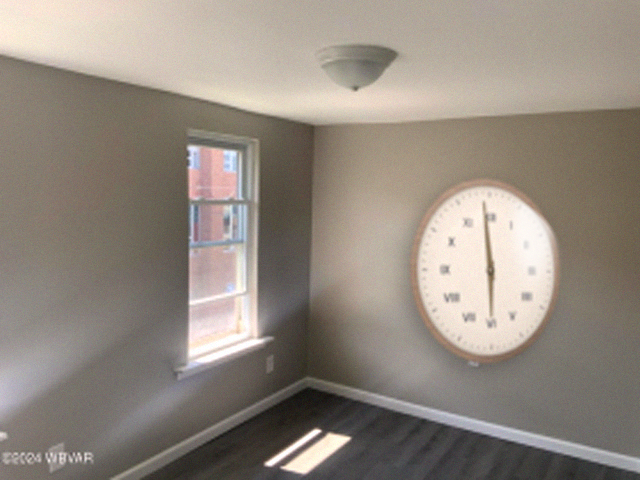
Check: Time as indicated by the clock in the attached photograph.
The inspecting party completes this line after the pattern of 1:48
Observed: 5:59
